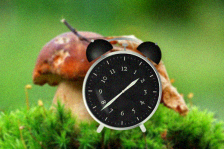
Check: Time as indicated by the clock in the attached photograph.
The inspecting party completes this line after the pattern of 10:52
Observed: 1:38
